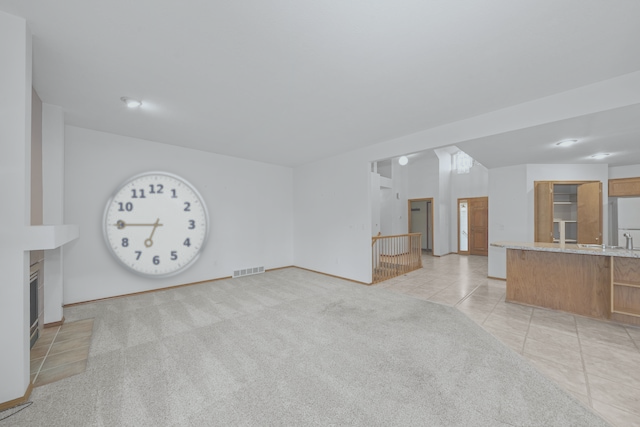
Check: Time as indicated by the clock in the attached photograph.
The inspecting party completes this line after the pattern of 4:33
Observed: 6:45
